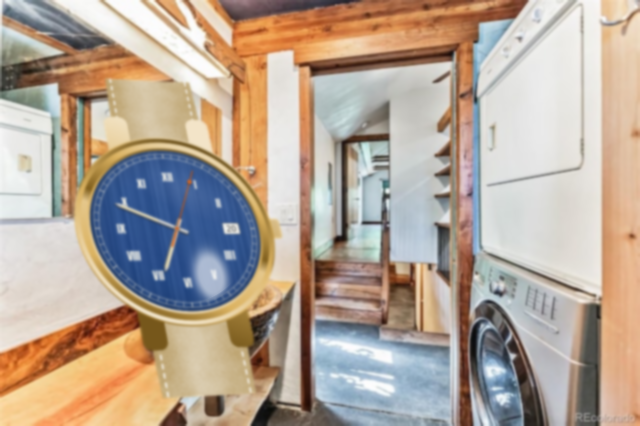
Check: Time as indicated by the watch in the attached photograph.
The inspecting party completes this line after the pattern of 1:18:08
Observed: 6:49:04
